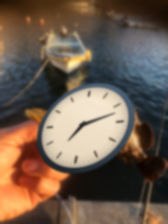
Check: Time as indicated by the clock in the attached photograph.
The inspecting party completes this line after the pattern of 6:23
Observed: 7:12
